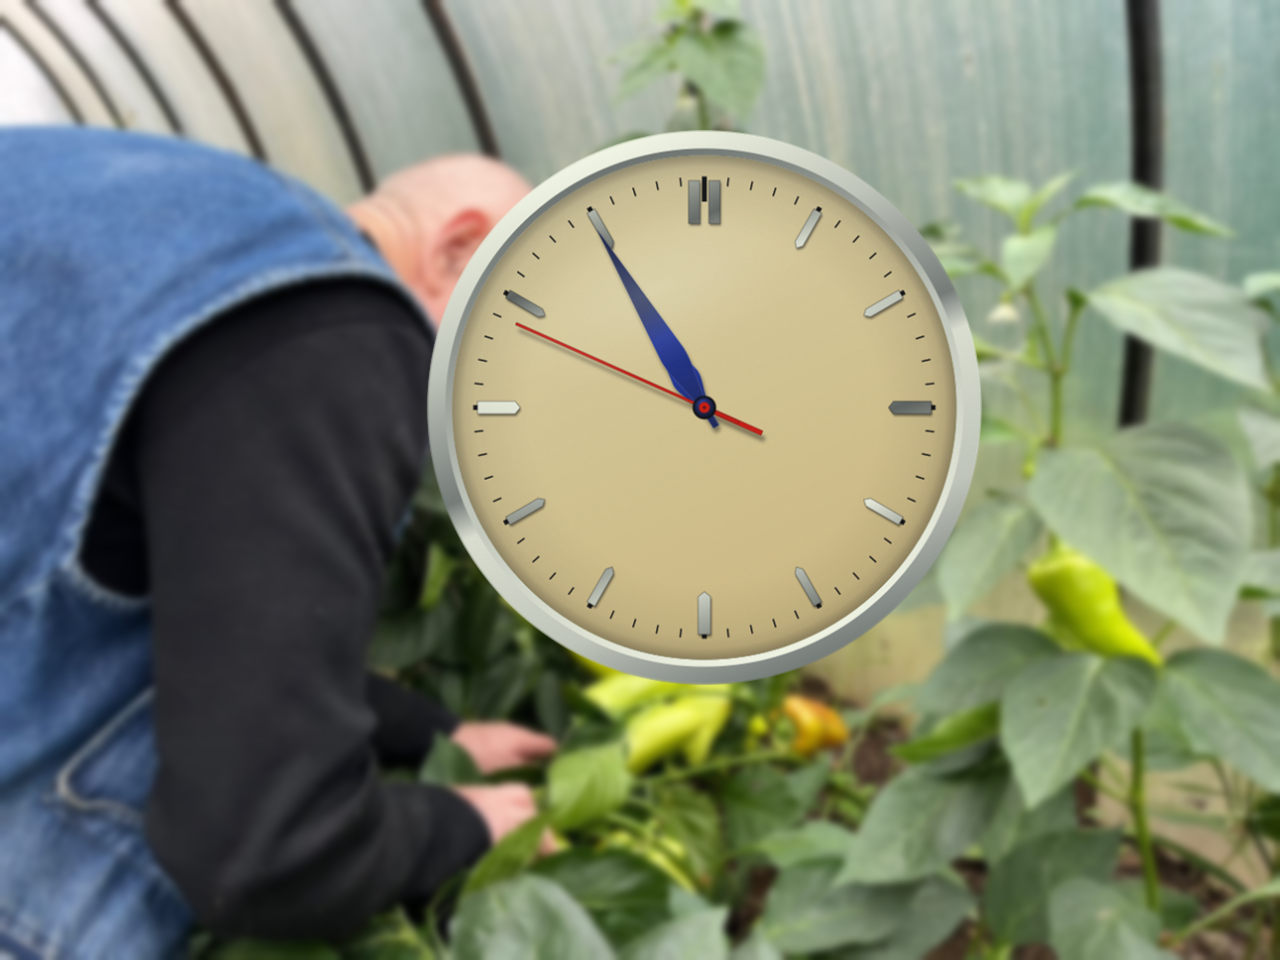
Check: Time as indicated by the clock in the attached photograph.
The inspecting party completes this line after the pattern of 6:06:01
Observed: 10:54:49
